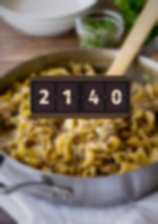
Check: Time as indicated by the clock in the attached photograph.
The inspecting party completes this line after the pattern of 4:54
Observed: 21:40
